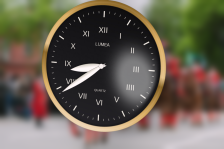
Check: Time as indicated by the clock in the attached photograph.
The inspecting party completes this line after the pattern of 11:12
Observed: 8:39
